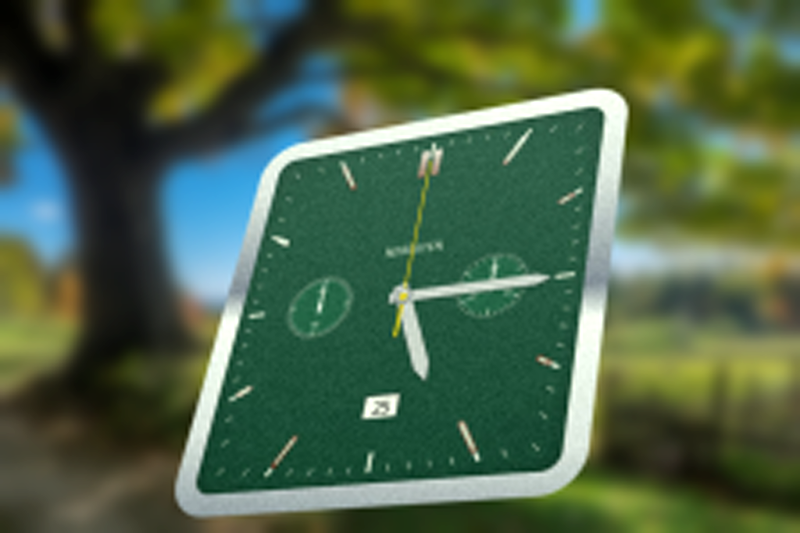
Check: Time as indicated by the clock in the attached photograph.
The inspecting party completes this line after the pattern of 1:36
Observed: 5:15
